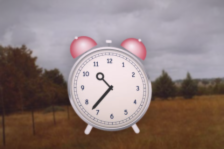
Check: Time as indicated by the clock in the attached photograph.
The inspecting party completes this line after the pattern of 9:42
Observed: 10:37
